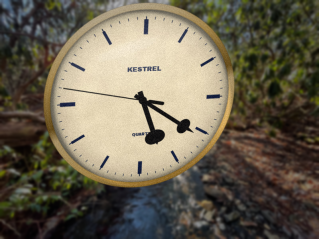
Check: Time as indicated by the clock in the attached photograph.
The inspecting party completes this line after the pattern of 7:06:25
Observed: 5:20:47
